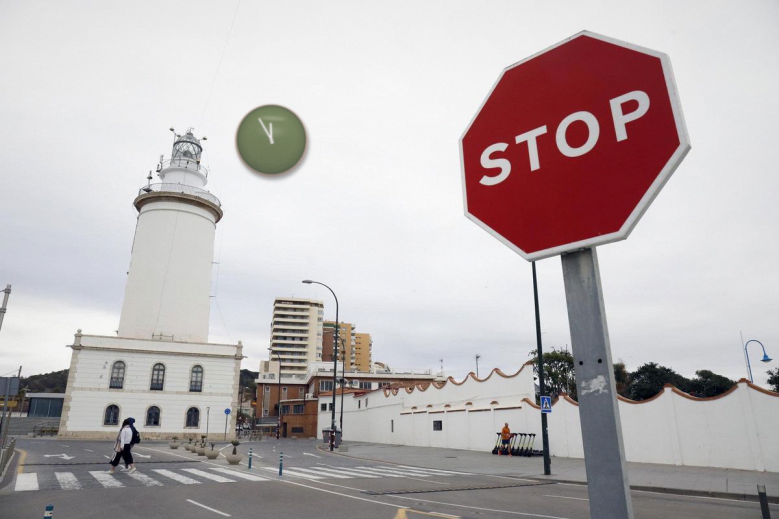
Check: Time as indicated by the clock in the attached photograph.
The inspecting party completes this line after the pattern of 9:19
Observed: 11:55
